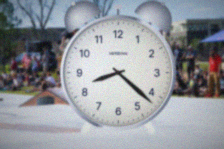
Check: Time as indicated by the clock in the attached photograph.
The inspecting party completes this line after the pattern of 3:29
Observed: 8:22
